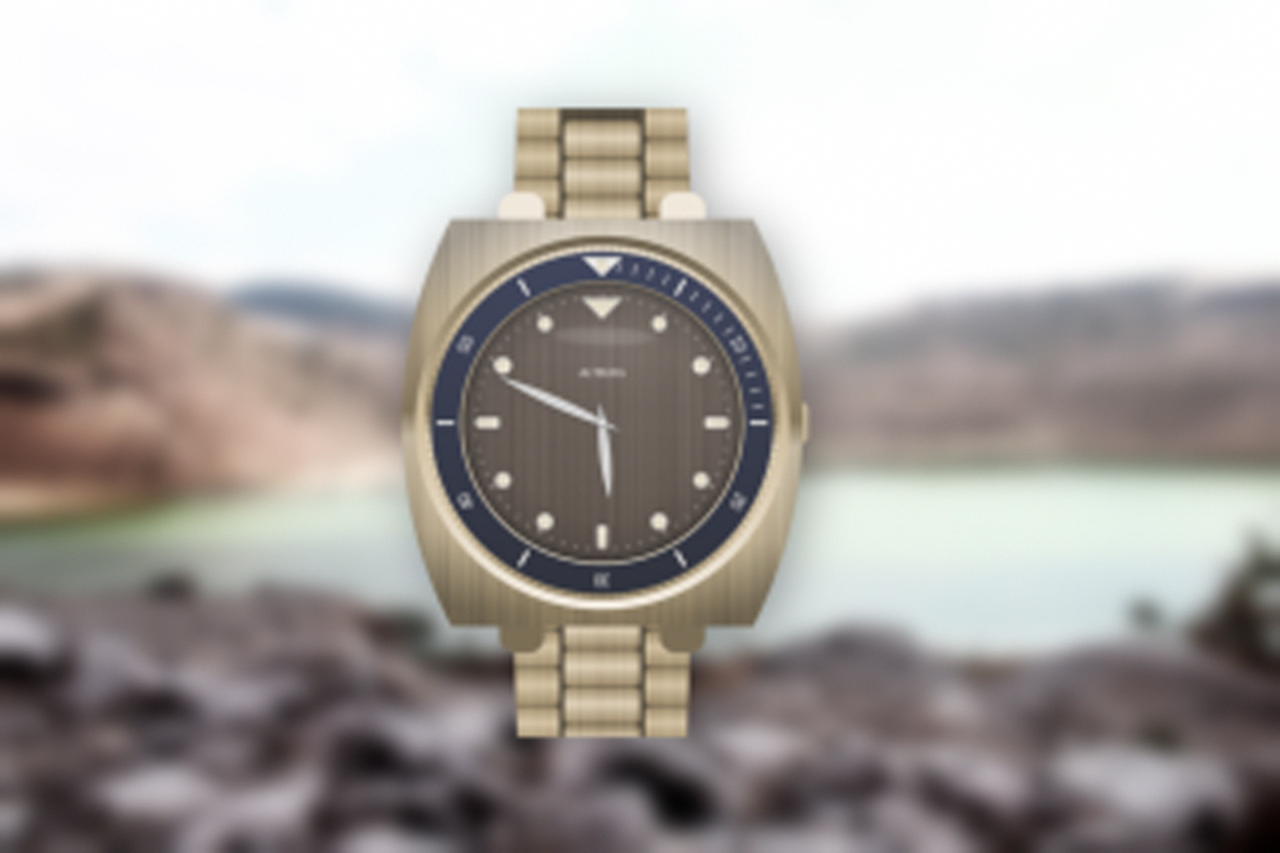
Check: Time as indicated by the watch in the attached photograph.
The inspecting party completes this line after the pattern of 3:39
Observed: 5:49
